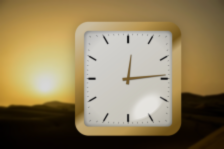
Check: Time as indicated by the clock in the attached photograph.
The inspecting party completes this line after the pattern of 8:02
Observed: 12:14
